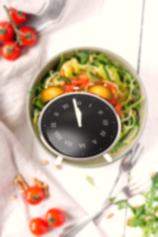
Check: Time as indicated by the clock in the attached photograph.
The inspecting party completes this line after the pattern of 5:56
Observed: 11:59
